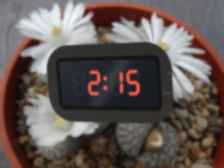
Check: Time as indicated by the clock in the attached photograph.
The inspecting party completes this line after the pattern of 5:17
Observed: 2:15
